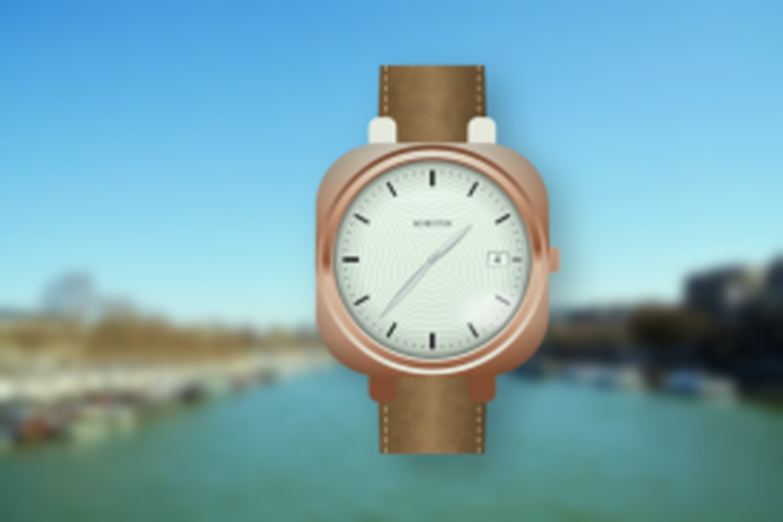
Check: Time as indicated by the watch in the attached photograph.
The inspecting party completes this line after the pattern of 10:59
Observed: 1:37
